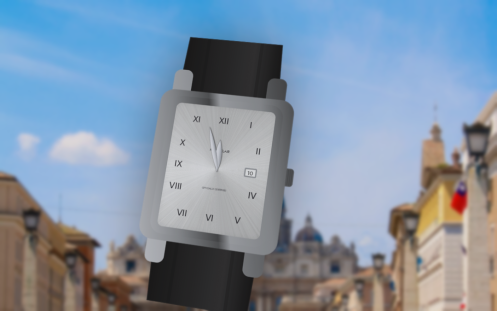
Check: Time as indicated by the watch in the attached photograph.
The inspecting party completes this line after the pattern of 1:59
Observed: 11:57
